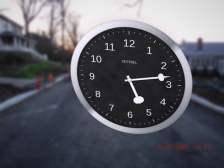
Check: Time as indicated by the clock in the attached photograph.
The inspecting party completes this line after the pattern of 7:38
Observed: 5:13
